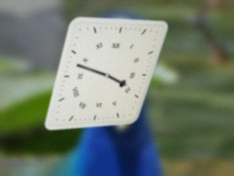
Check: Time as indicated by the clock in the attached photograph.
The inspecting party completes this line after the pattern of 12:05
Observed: 3:48
